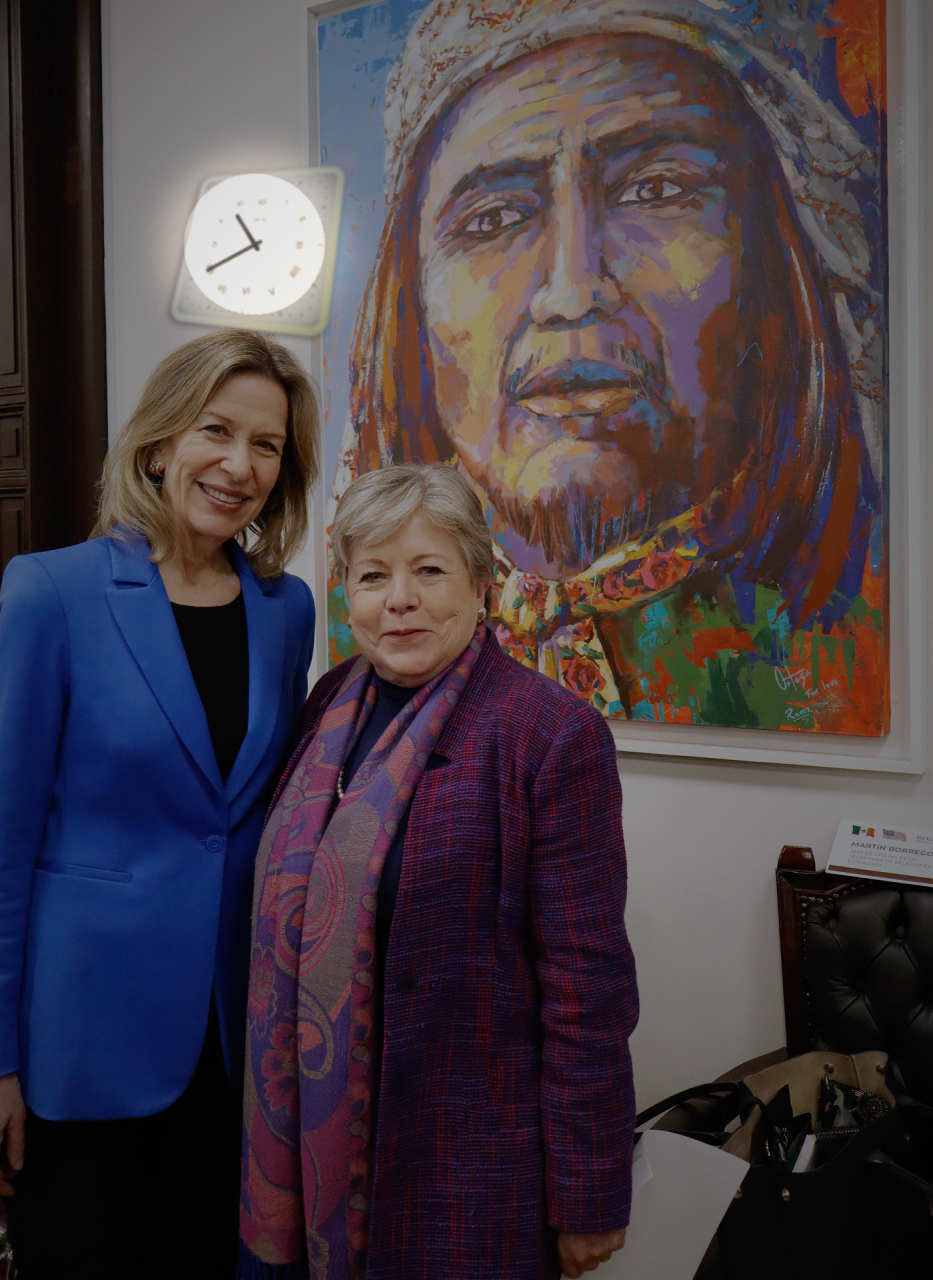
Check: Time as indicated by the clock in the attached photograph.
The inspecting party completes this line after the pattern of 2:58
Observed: 10:40
